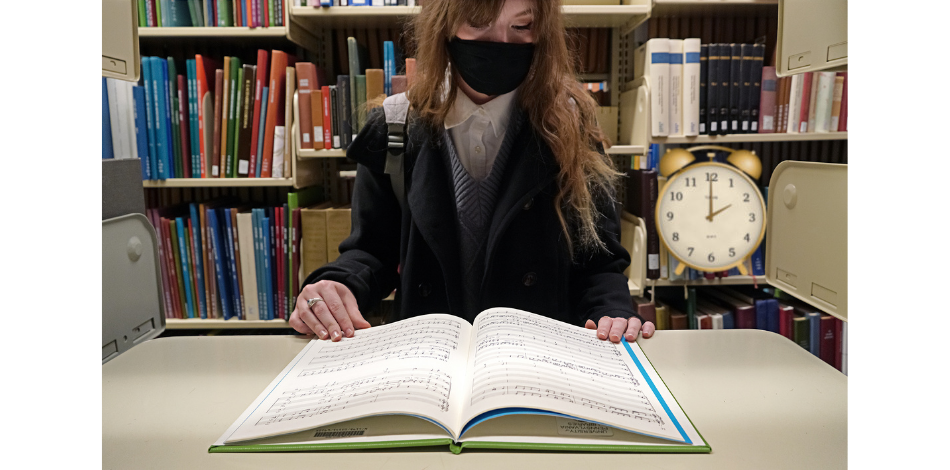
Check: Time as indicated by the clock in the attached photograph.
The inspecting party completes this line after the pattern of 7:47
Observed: 2:00
